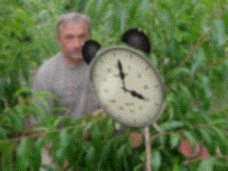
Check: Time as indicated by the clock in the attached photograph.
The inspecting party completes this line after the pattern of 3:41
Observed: 4:01
